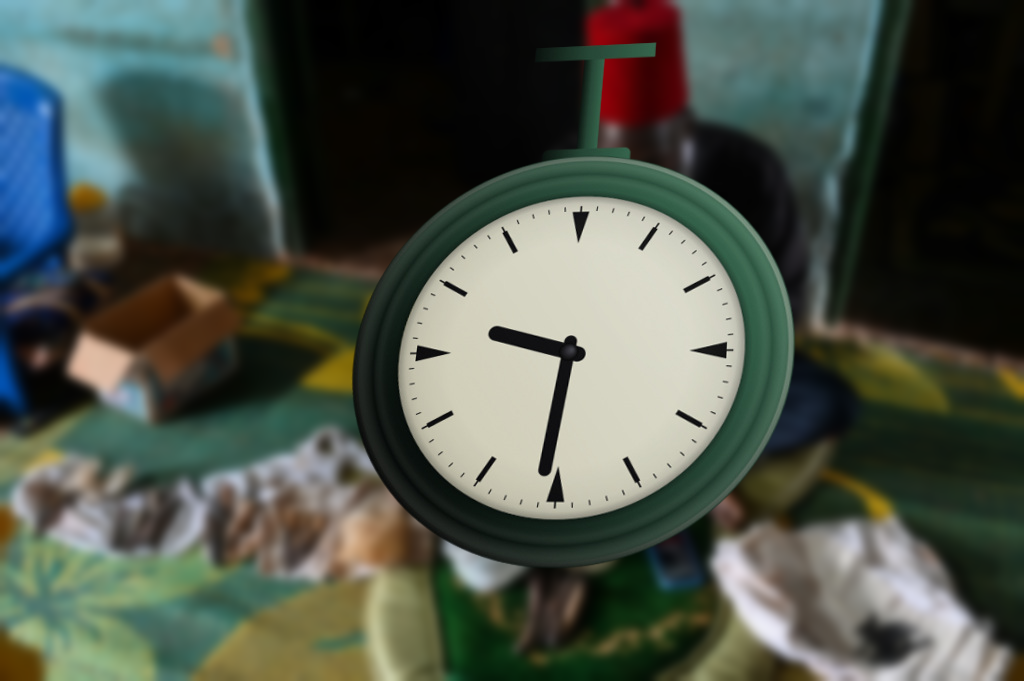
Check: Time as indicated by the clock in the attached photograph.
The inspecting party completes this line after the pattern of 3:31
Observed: 9:31
